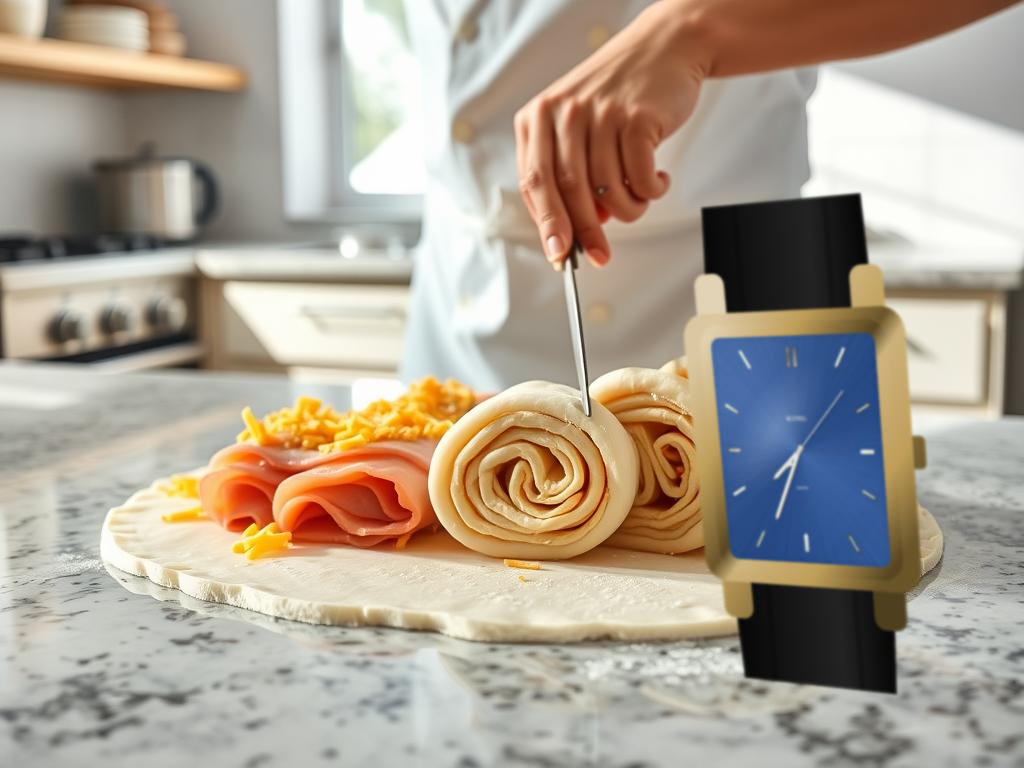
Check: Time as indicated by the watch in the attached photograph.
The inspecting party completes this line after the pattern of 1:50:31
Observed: 7:34:07
